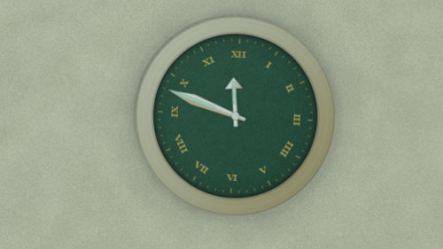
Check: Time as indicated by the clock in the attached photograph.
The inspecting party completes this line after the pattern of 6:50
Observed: 11:48
